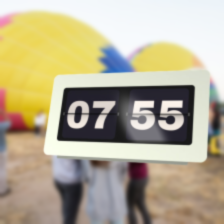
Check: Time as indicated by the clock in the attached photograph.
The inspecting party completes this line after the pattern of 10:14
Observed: 7:55
